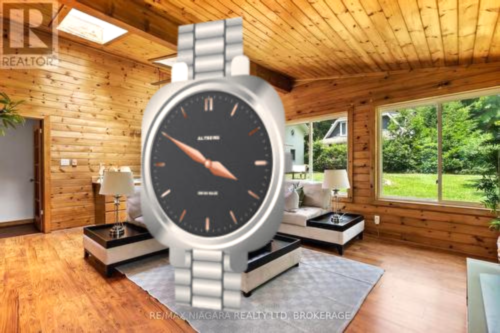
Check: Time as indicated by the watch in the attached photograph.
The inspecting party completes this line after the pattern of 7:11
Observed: 3:50
